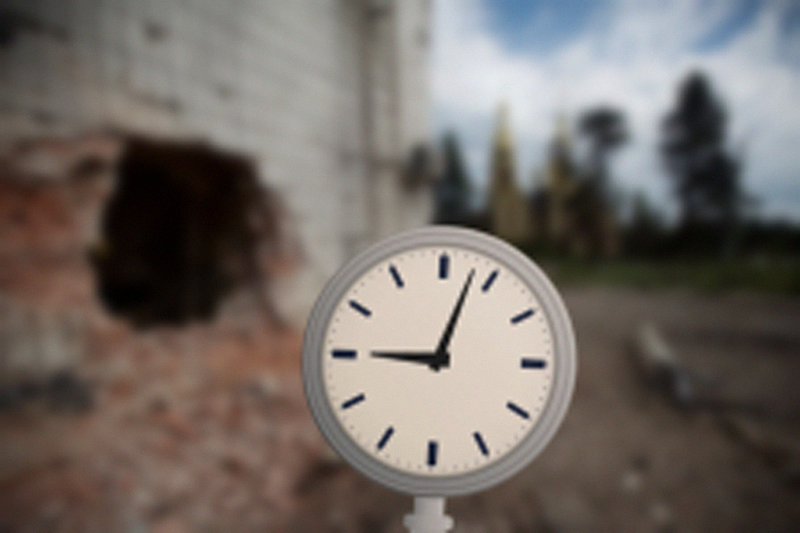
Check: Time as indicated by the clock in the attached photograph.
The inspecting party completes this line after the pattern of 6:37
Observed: 9:03
